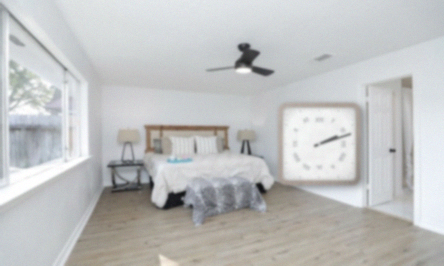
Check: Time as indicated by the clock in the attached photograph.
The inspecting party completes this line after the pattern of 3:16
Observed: 2:12
